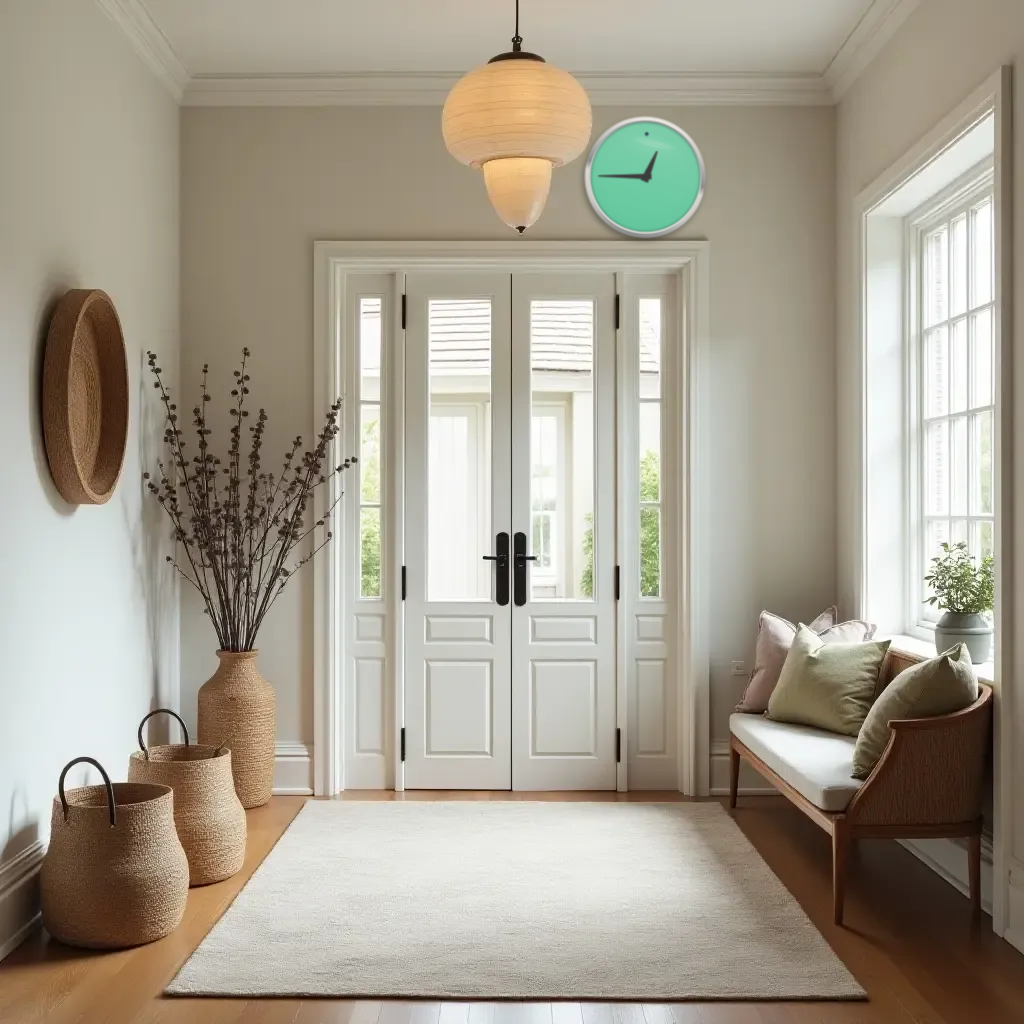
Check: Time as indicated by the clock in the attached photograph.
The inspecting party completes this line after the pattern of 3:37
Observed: 12:45
